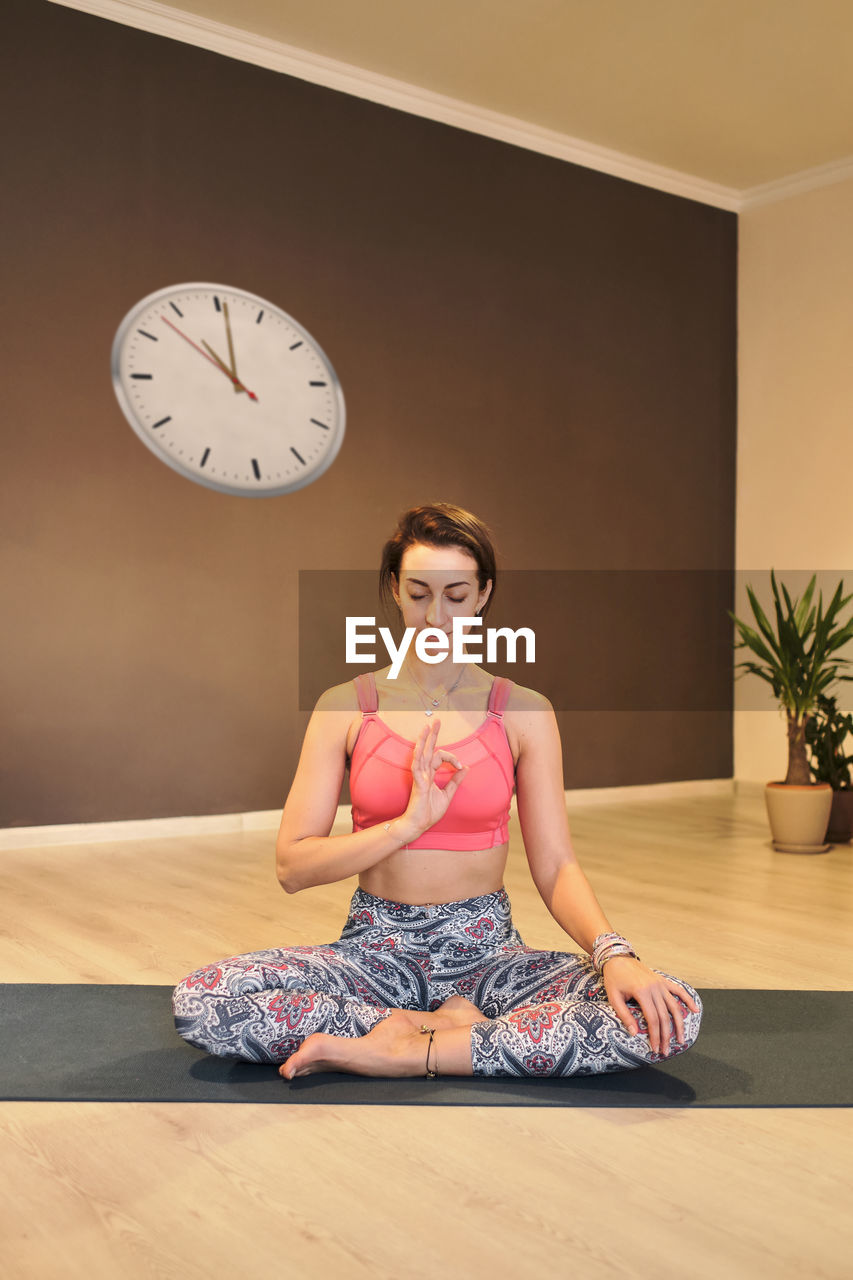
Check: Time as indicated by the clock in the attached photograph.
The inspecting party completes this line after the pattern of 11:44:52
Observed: 11:00:53
